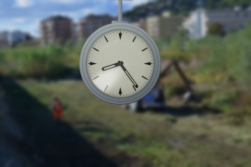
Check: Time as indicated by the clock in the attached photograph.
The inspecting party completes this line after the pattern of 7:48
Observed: 8:24
